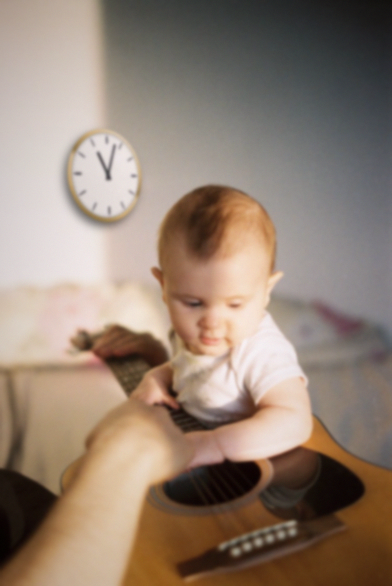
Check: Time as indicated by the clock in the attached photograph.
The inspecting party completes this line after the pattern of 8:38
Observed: 11:03
